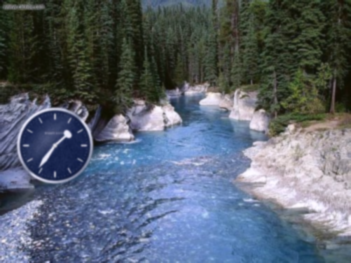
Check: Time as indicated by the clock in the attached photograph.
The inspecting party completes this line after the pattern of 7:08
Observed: 1:36
